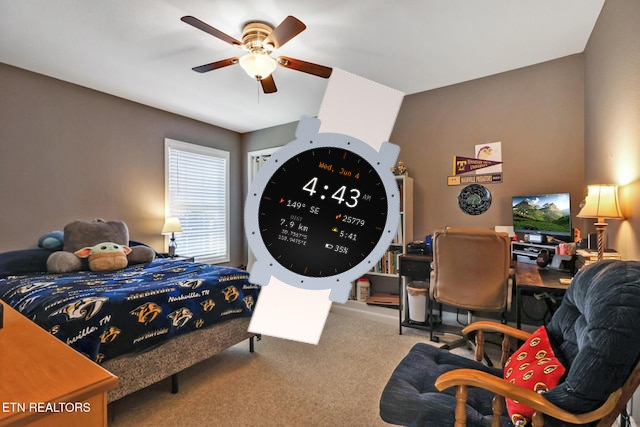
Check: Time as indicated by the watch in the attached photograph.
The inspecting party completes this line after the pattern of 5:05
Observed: 4:43
